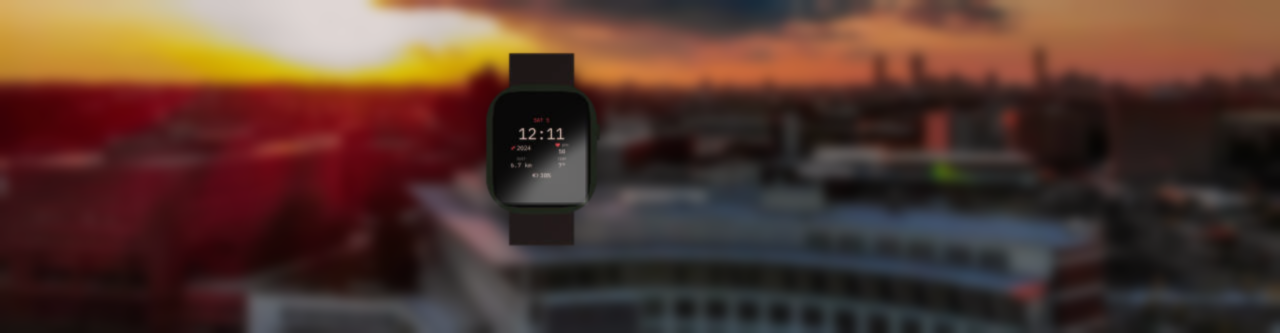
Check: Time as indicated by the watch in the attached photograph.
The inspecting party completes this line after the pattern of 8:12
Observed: 12:11
